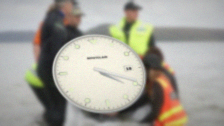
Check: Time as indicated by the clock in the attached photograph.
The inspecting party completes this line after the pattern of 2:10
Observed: 4:19
